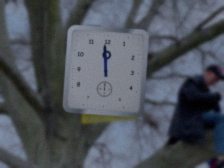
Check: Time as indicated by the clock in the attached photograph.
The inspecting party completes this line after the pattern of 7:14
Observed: 11:59
